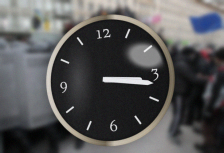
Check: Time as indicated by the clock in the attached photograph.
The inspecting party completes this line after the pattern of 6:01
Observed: 3:17
